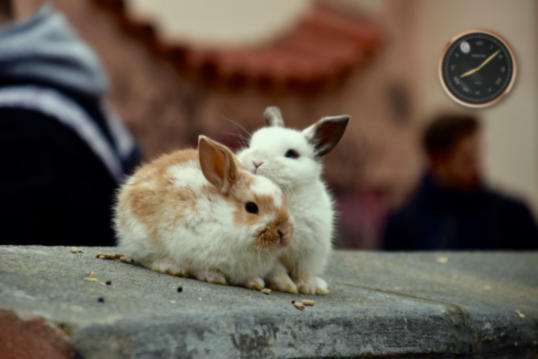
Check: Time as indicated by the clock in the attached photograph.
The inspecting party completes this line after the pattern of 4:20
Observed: 8:08
